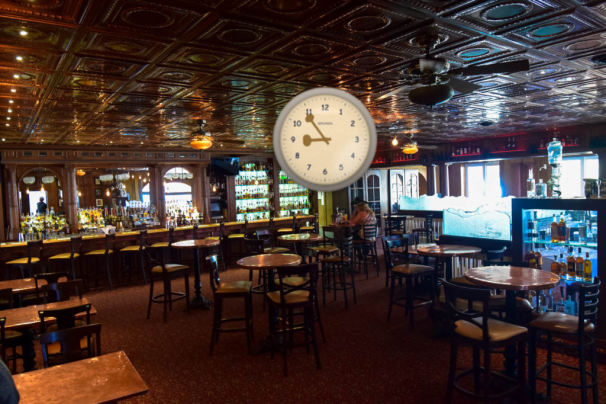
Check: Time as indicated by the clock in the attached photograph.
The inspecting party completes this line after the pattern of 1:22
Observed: 8:54
